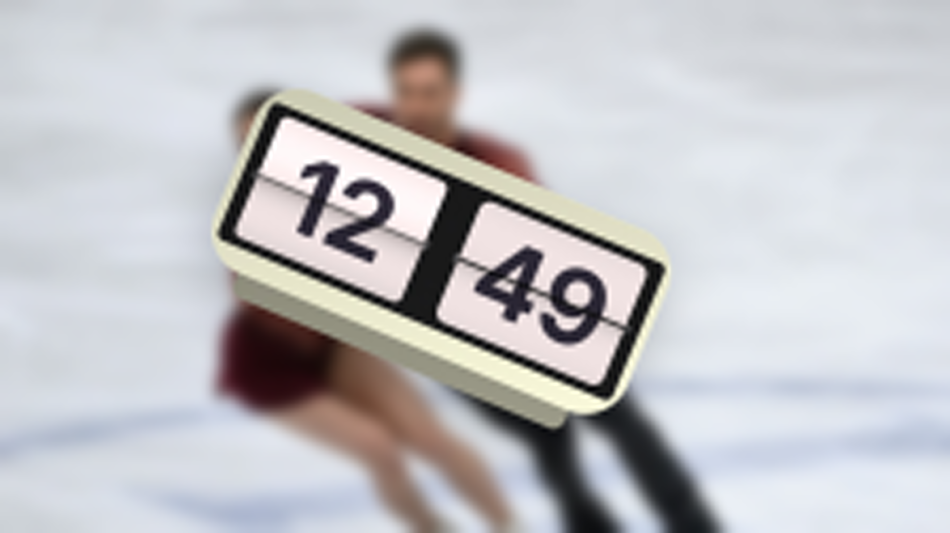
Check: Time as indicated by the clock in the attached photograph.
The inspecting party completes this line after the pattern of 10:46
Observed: 12:49
